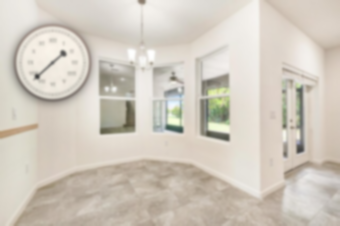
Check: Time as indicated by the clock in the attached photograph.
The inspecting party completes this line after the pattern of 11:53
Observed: 1:38
